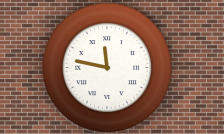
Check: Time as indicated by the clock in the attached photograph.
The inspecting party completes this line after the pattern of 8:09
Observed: 11:47
